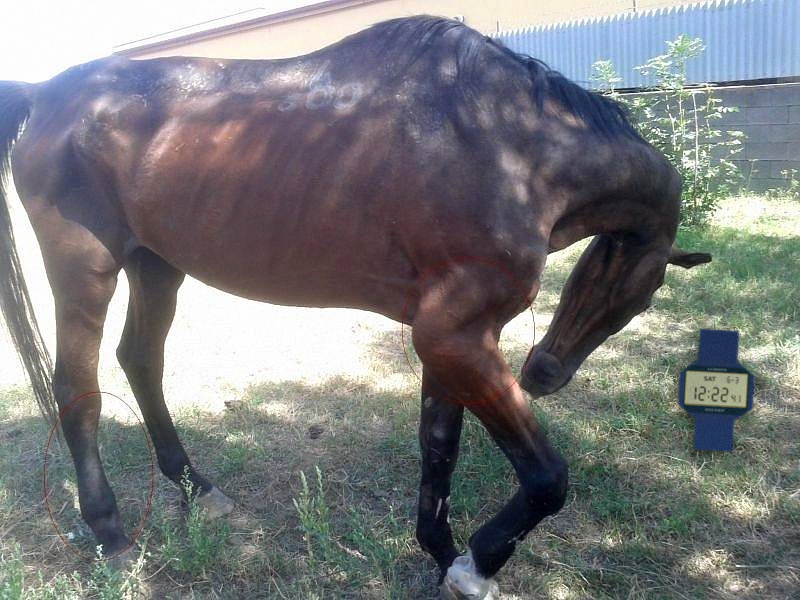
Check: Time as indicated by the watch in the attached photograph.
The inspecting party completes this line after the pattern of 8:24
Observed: 12:22
